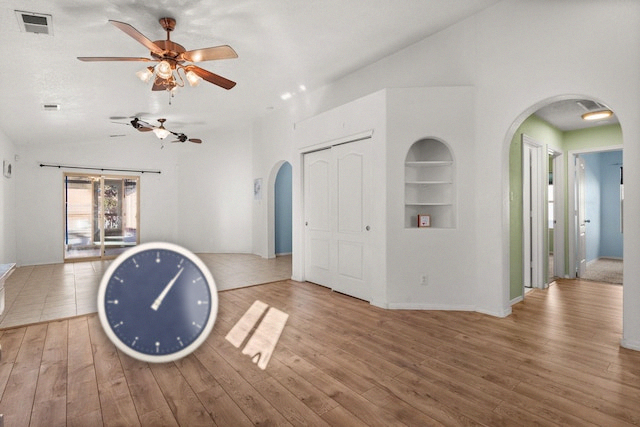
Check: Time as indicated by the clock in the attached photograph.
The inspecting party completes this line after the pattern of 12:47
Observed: 1:06
